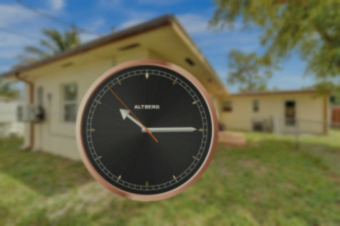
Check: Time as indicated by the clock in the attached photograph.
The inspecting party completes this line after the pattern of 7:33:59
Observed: 10:14:53
